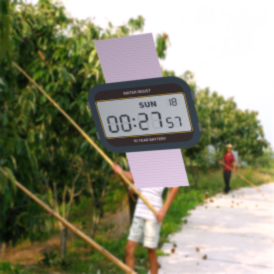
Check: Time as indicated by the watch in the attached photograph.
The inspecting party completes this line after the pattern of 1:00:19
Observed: 0:27:57
